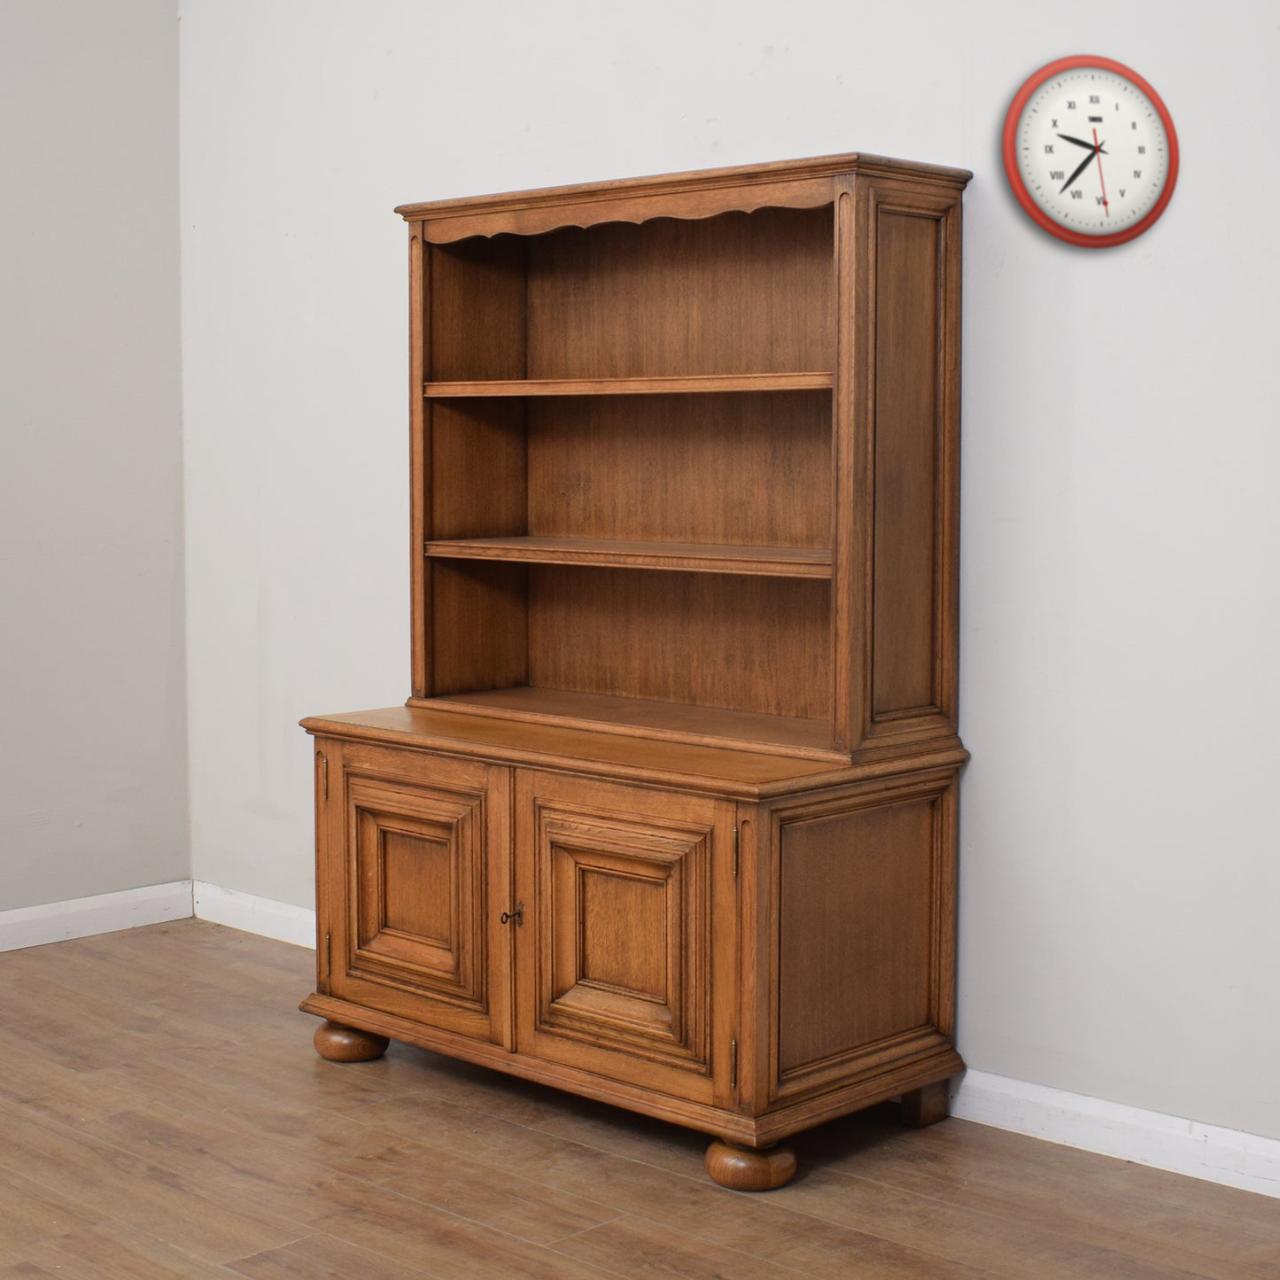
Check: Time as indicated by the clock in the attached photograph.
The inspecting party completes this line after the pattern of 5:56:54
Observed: 9:37:29
